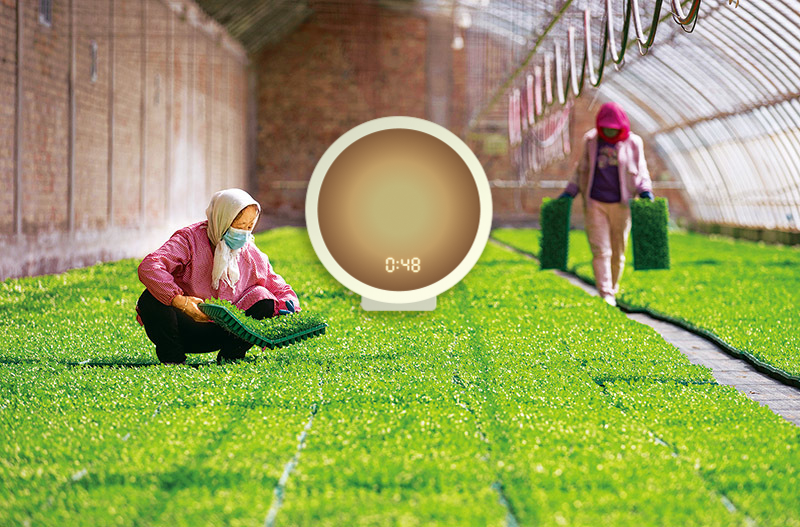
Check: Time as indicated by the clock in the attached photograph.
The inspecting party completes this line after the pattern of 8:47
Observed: 0:48
